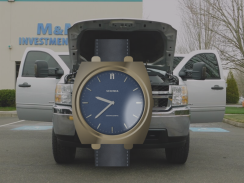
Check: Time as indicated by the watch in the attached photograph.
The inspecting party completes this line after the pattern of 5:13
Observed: 9:38
